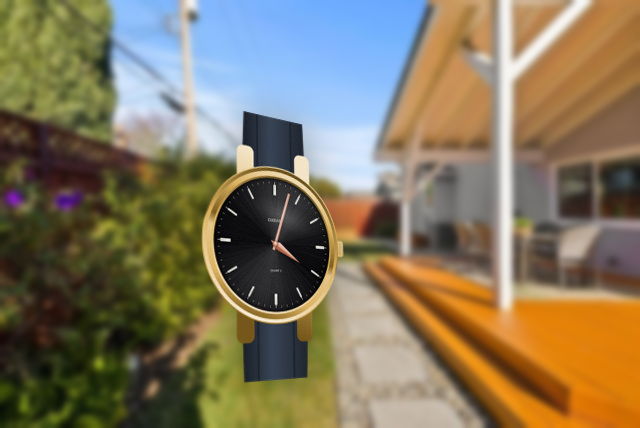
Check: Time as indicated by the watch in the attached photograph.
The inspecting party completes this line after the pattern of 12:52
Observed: 4:03
